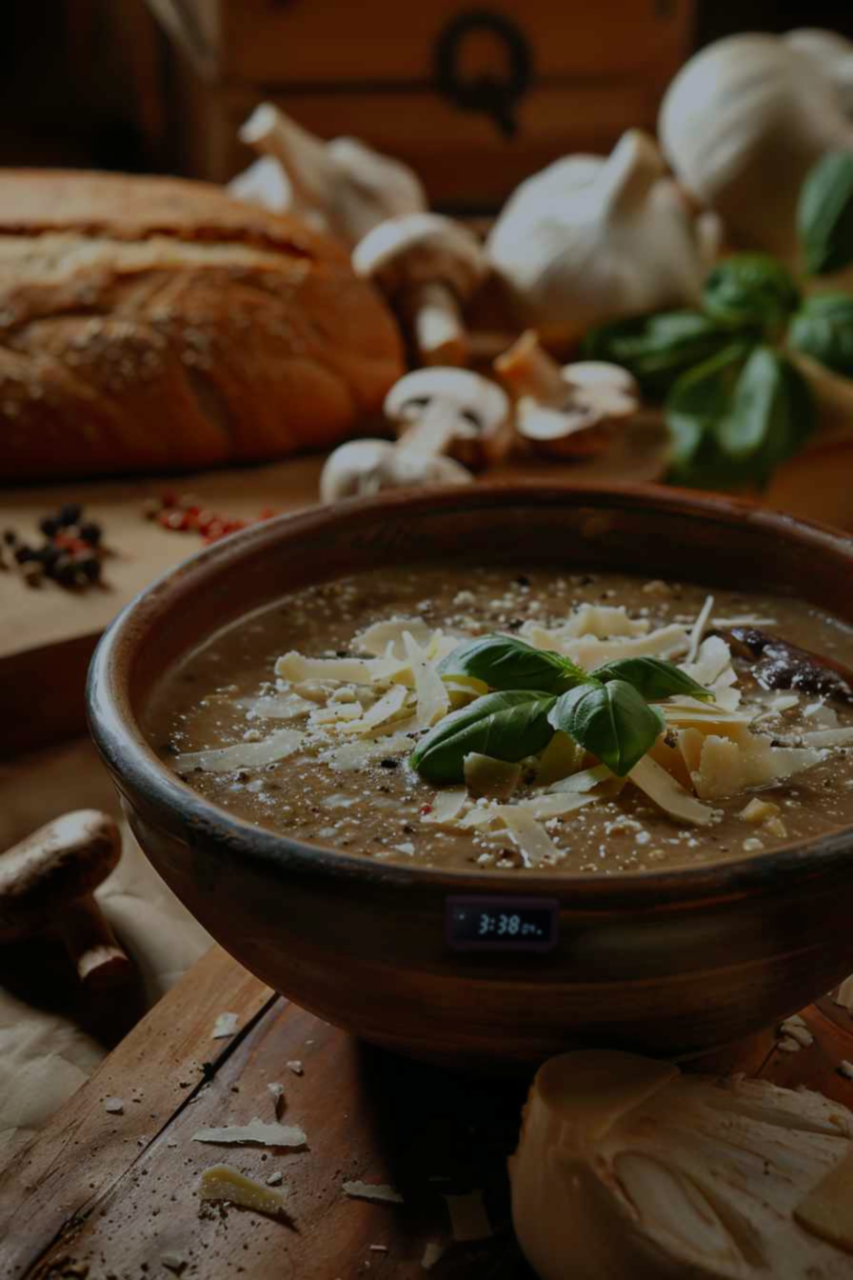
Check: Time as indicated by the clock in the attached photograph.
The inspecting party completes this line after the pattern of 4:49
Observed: 3:38
